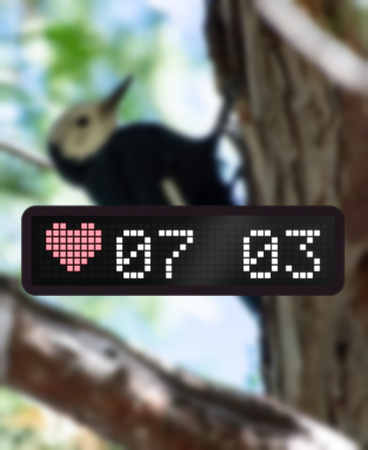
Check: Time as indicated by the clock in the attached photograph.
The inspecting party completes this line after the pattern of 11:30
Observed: 7:03
